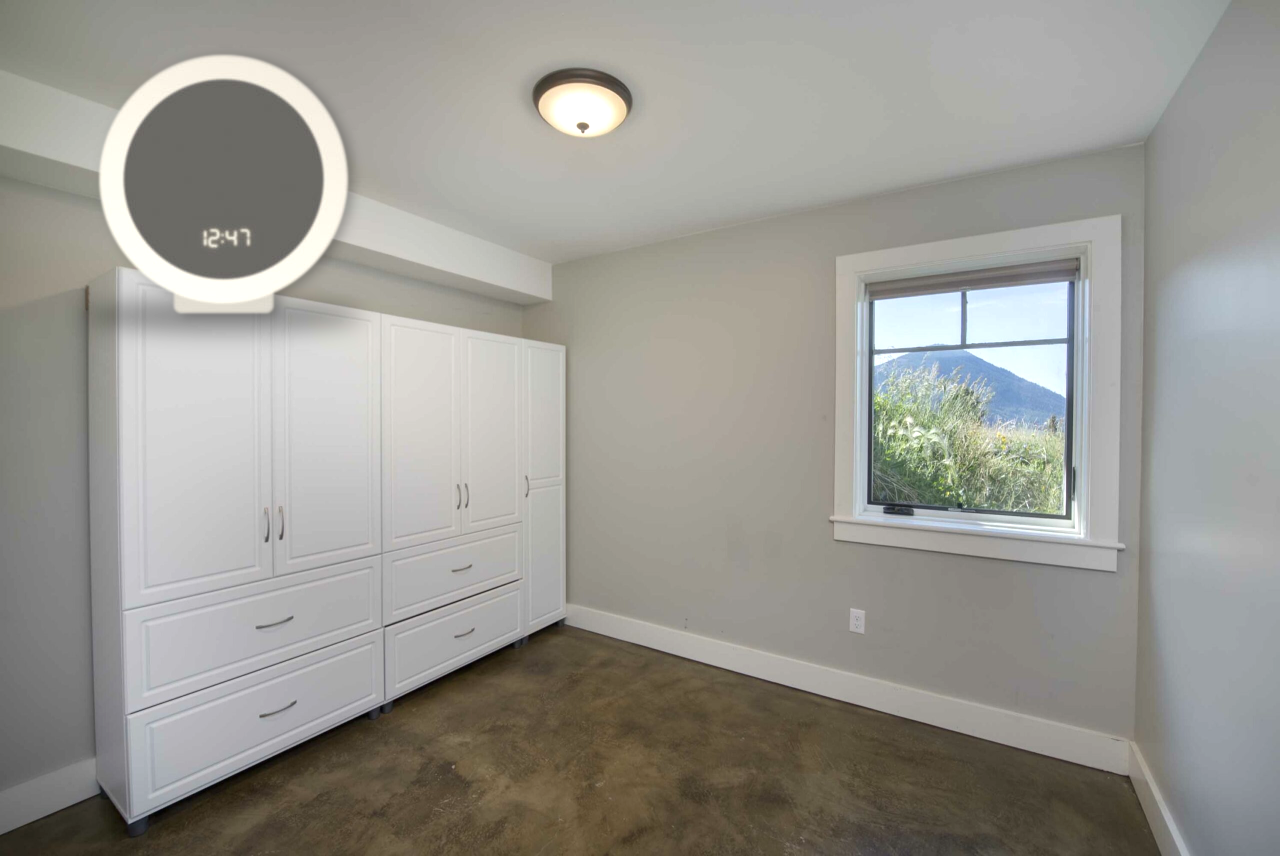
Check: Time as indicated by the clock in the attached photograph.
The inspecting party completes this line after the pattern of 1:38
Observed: 12:47
